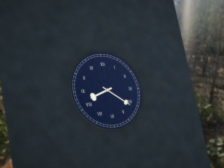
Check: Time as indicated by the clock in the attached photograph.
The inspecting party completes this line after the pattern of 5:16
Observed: 8:21
